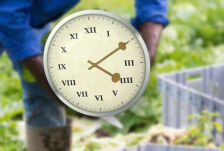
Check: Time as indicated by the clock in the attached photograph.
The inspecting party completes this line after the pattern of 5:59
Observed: 4:10
